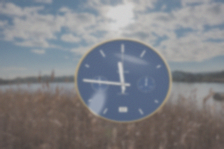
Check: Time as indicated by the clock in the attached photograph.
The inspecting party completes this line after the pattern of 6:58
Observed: 11:46
